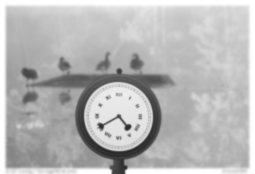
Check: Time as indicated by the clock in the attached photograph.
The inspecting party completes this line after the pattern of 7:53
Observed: 4:40
